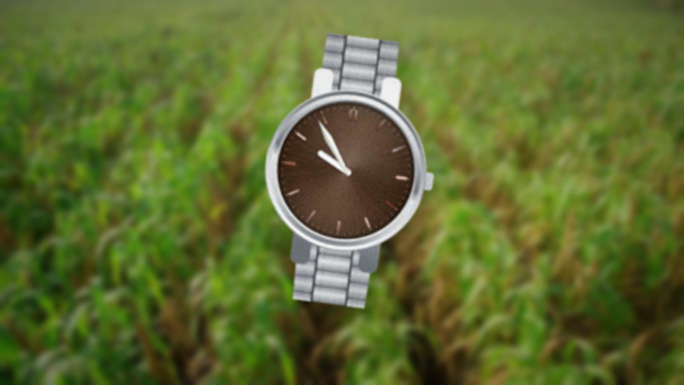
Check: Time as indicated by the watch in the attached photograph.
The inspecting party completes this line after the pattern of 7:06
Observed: 9:54
